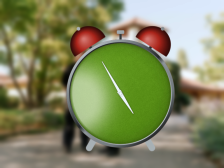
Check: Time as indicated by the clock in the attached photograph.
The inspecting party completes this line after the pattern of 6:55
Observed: 4:55
